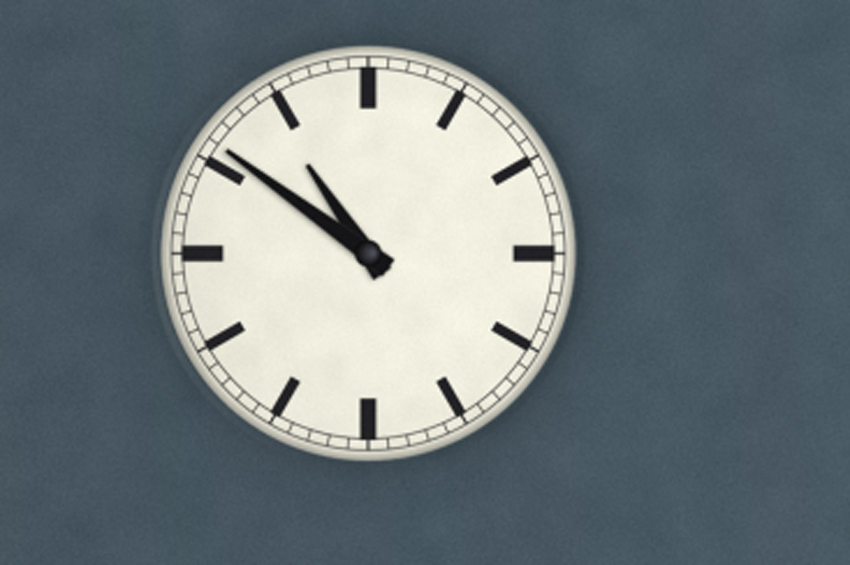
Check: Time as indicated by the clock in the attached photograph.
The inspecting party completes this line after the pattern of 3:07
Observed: 10:51
